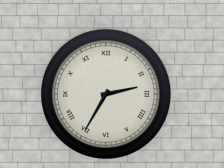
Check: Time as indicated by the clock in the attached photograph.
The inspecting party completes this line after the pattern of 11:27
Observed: 2:35
